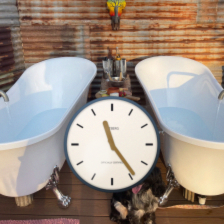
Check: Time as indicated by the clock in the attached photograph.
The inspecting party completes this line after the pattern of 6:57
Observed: 11:24
